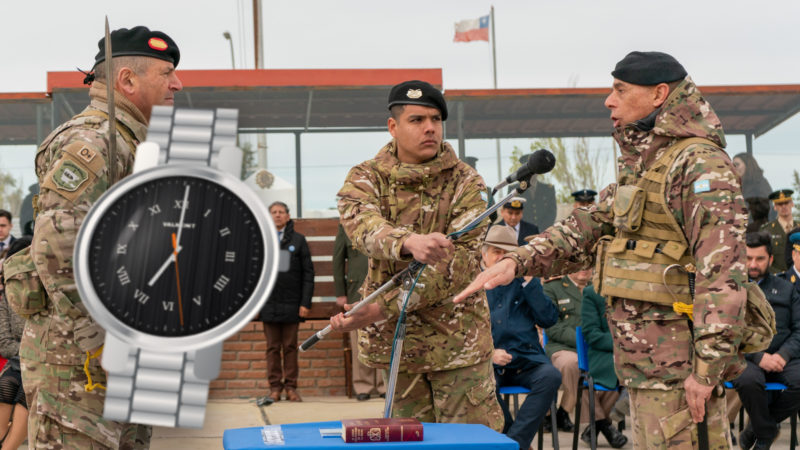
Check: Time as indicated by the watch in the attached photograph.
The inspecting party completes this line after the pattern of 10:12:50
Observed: 7:00:28
